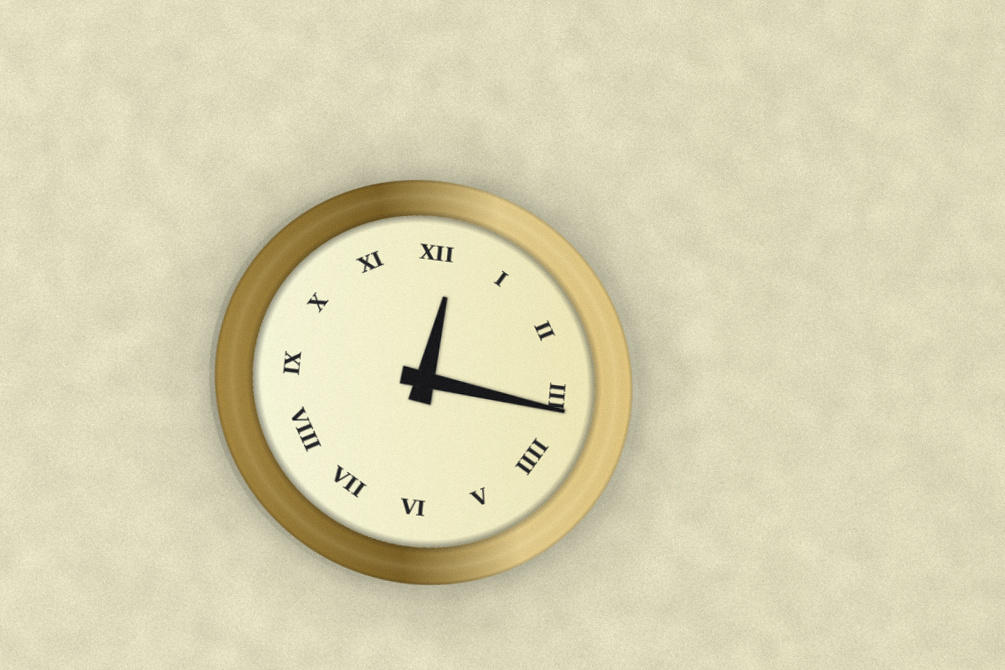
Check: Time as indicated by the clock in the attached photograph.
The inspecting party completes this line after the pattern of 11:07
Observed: 12:16
